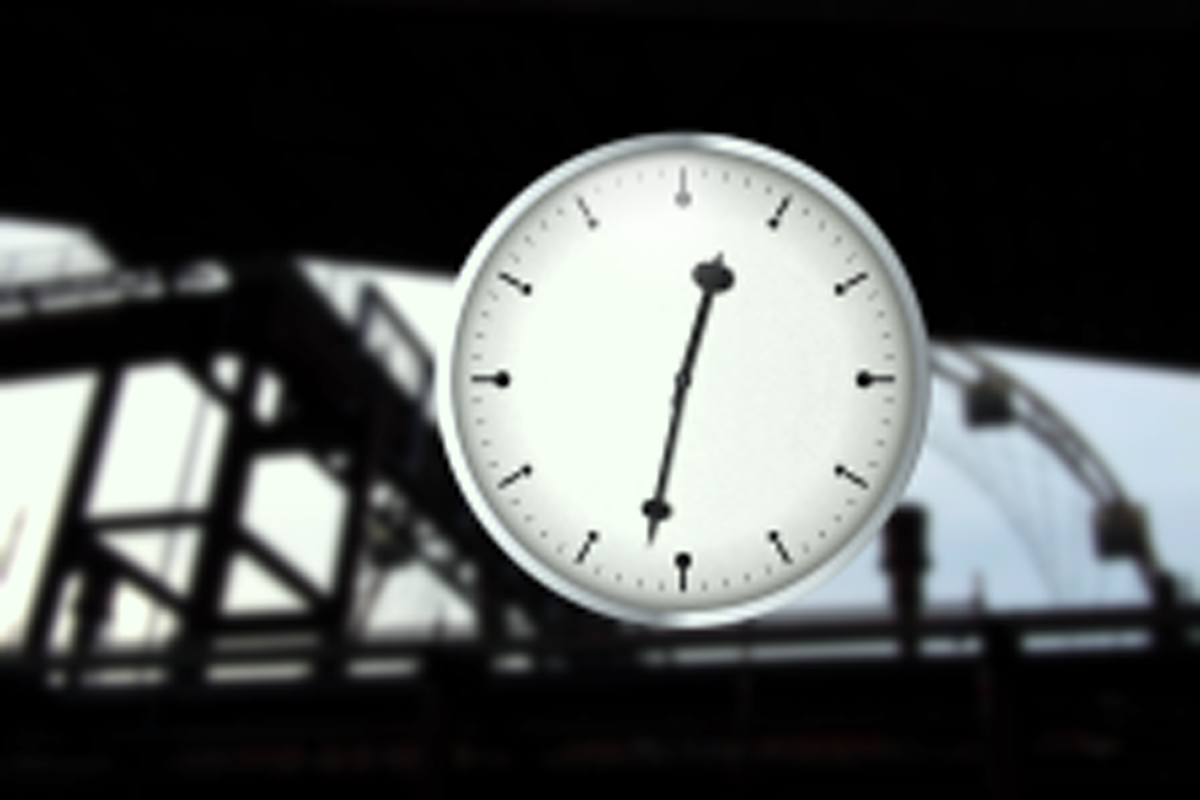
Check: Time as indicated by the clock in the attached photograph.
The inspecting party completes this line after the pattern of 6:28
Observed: 12:32
